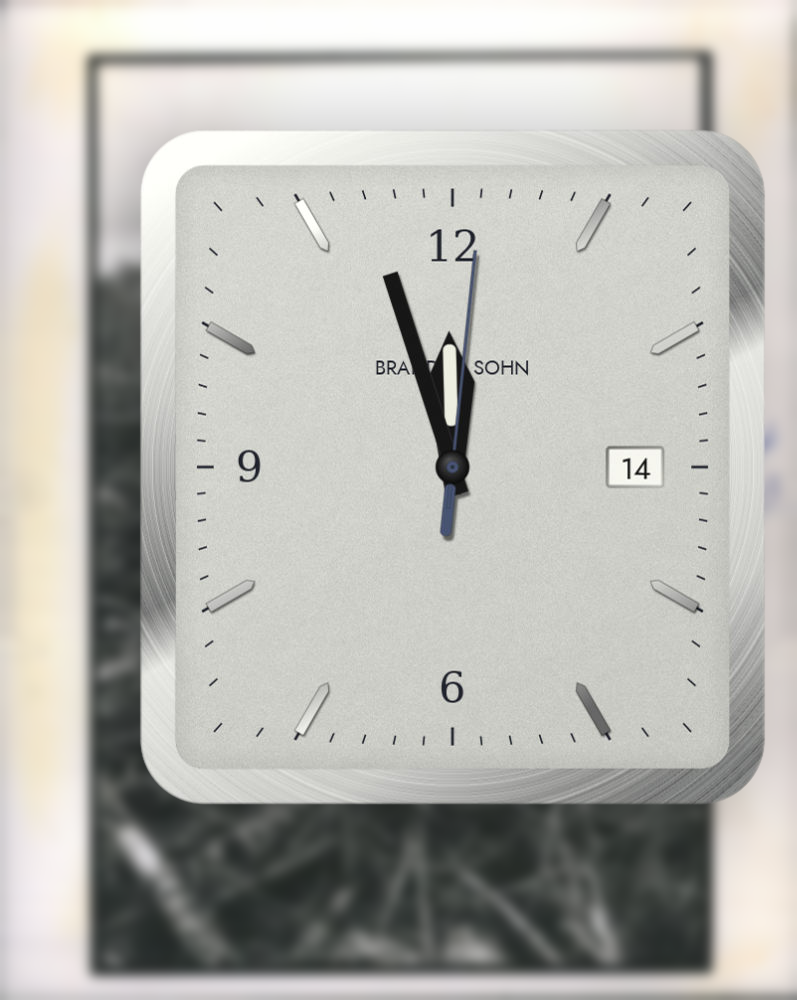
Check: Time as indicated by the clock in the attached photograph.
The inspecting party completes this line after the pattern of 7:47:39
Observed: 11:57:01
